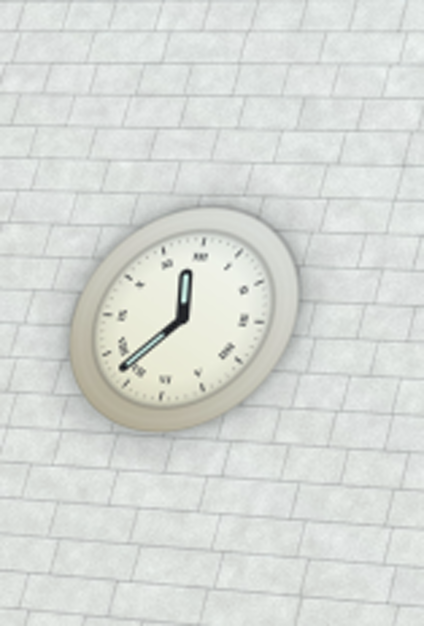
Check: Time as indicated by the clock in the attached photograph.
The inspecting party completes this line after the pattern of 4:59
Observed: 11:37
